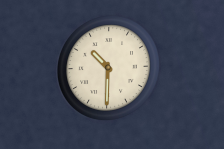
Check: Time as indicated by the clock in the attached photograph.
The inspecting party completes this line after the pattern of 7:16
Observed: 10:30
